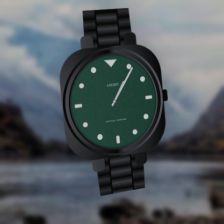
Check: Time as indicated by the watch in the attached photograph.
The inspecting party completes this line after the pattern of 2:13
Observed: 1:06
